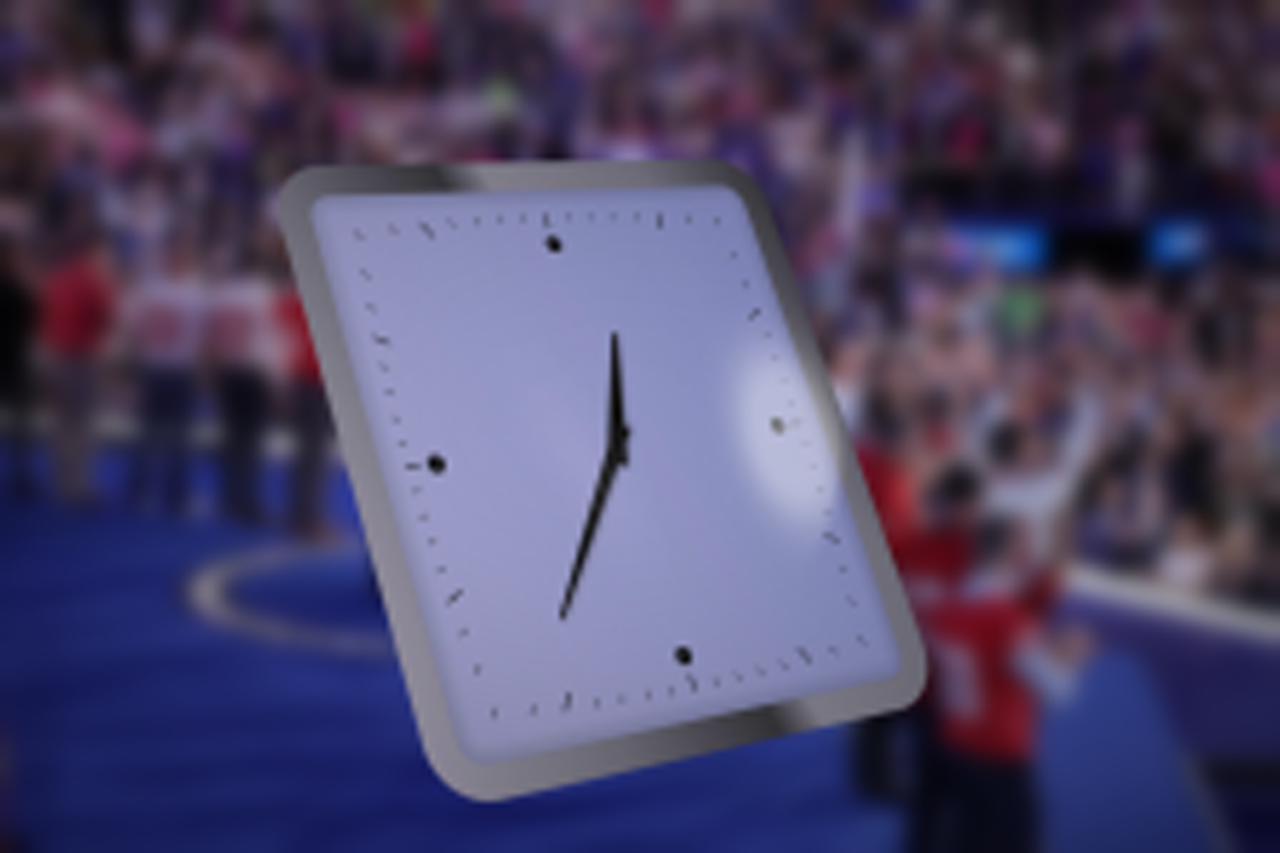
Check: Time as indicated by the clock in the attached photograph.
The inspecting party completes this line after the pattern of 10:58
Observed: 12:36
